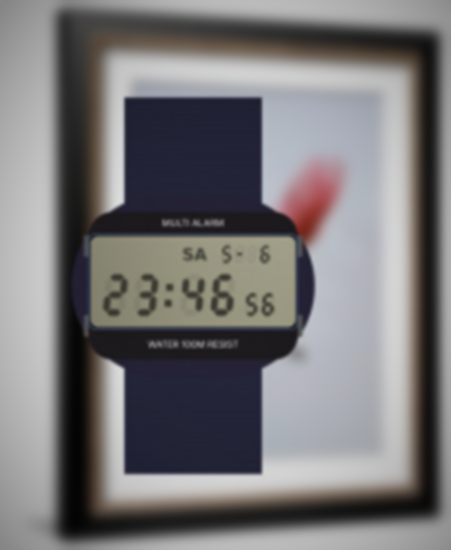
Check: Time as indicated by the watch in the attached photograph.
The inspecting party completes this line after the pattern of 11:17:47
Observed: 23:46:56
